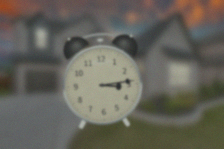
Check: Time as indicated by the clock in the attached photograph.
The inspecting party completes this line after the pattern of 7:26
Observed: 3:14
